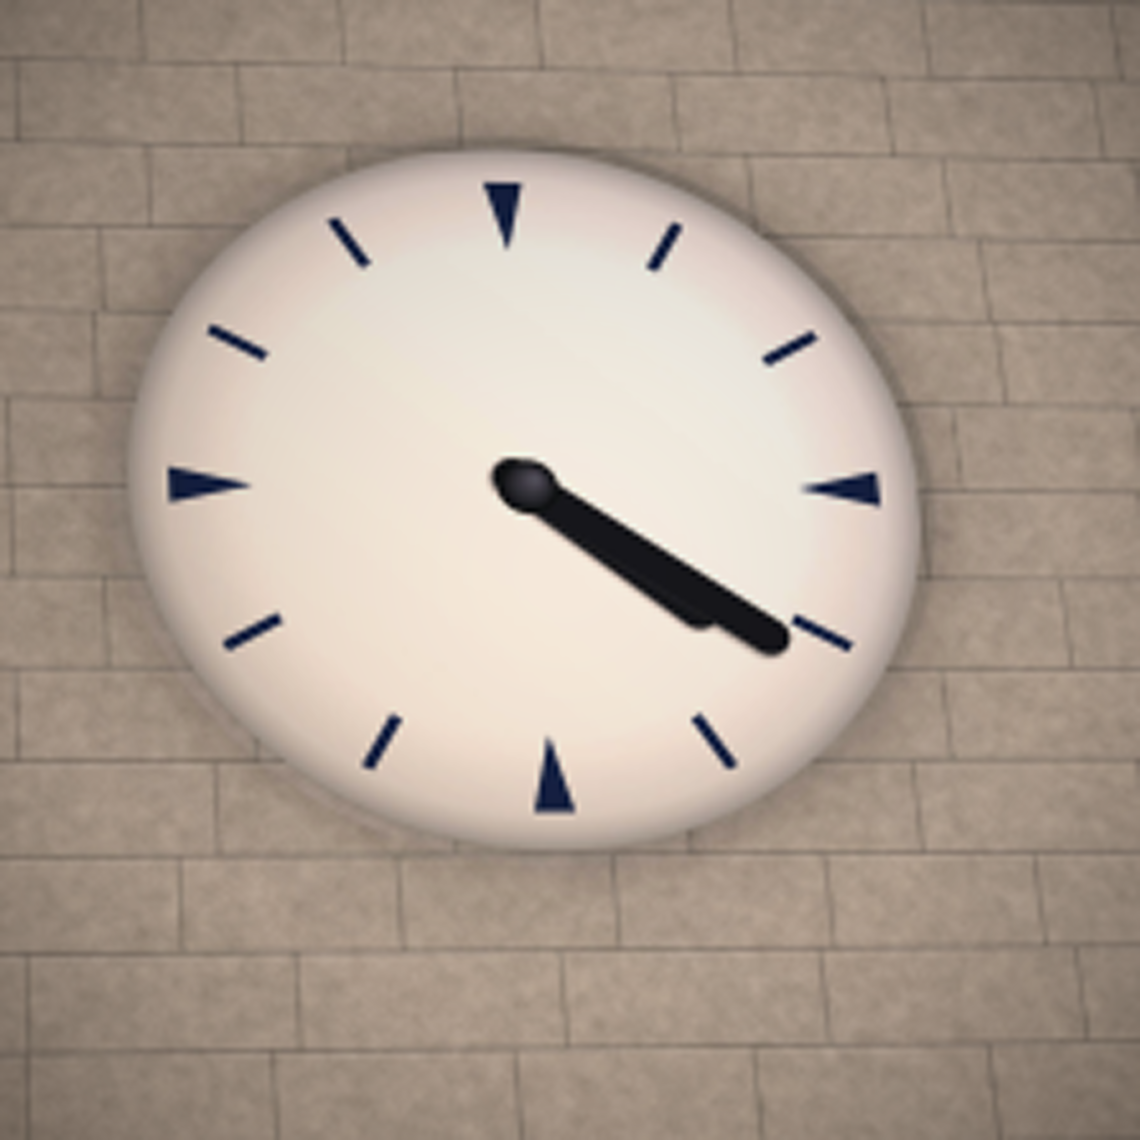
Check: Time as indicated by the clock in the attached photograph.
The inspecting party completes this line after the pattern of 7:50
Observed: 4:21
